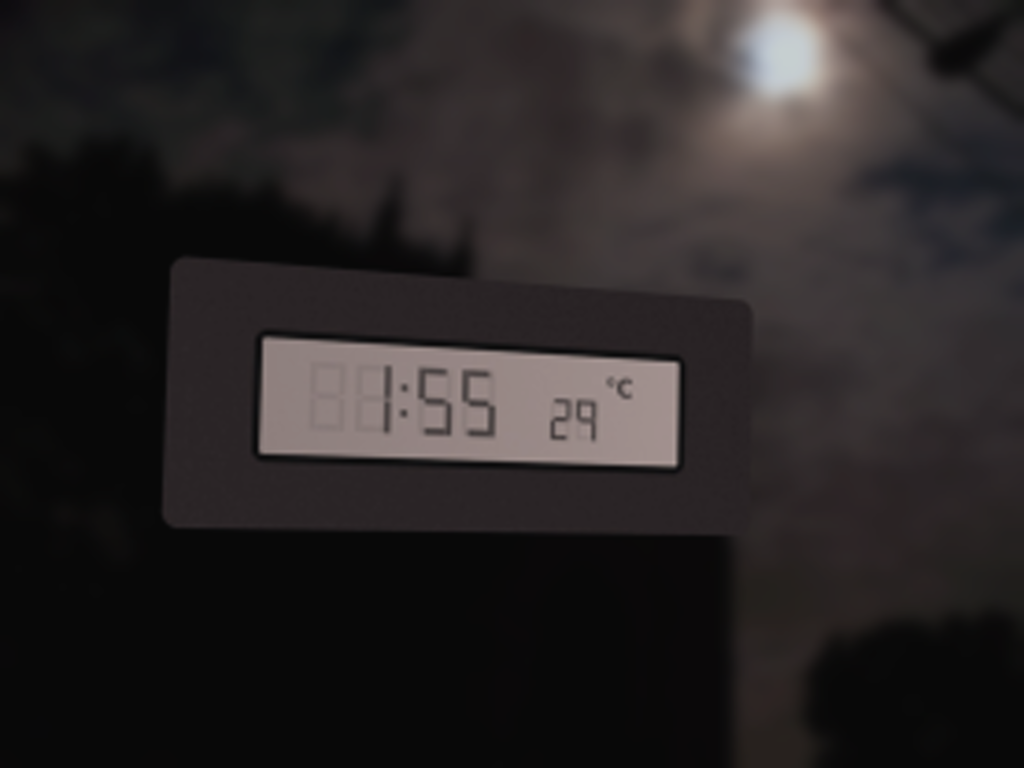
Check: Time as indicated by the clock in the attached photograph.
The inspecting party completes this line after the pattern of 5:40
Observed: 1:55
